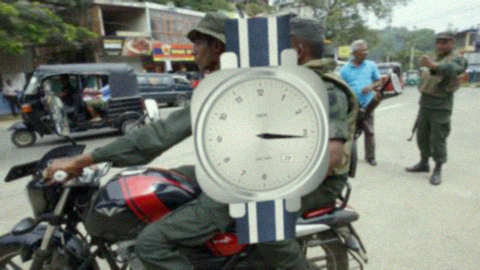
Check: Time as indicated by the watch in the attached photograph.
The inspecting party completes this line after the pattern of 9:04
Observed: 3:16
